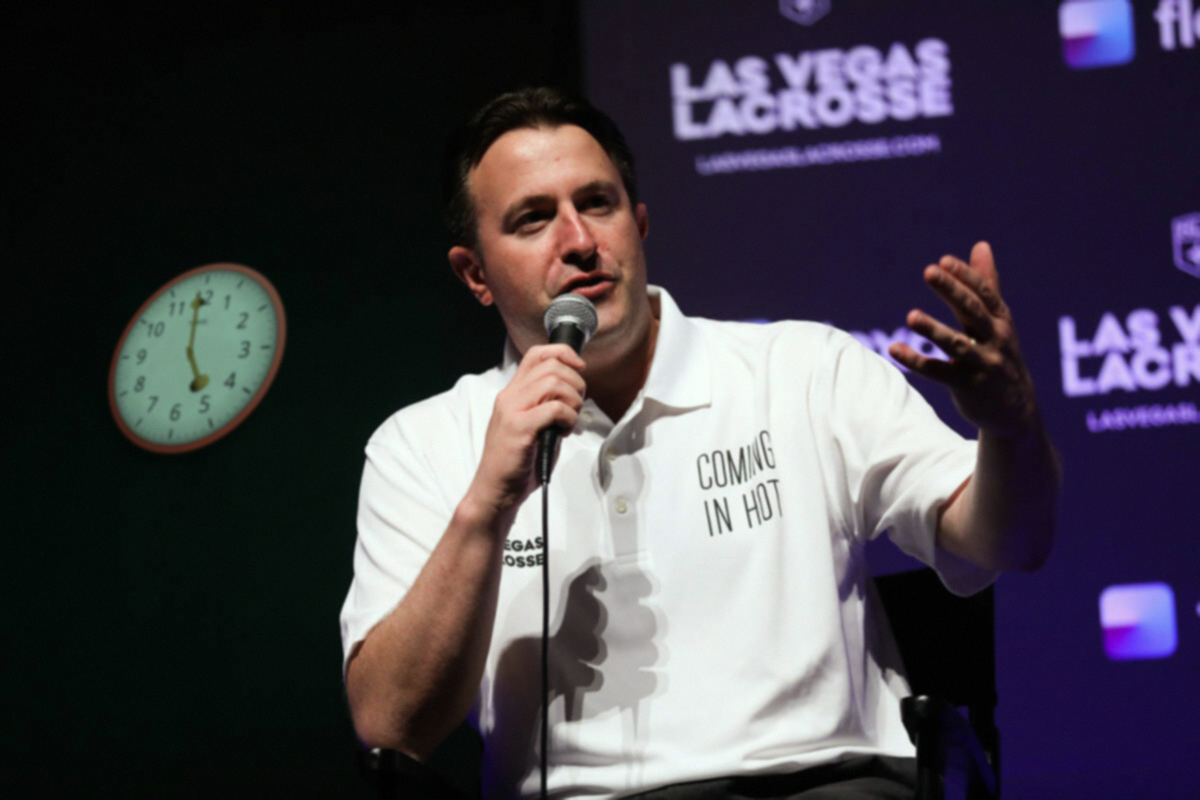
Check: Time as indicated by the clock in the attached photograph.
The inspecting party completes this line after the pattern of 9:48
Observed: 4:59
